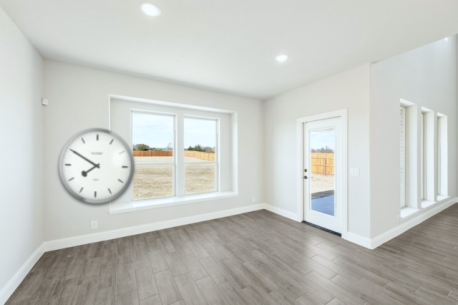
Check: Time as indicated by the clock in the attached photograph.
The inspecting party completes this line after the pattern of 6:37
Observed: 7:50
